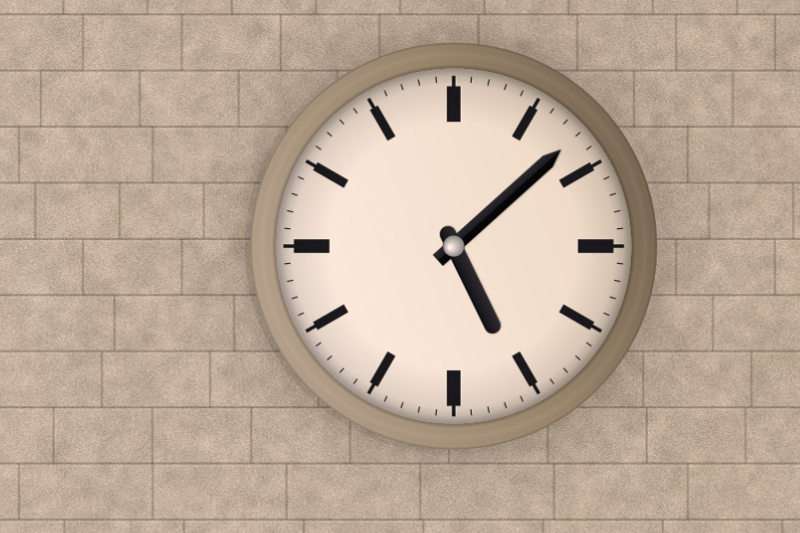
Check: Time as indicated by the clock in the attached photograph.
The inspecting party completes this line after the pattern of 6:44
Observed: 5:08
